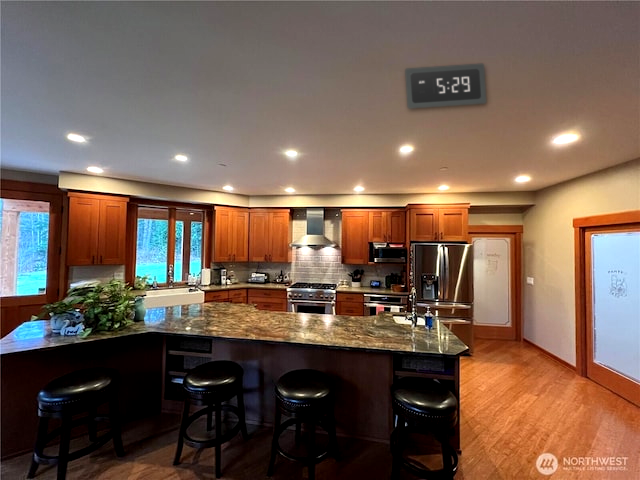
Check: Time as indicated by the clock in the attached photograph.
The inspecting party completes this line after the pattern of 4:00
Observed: 5:29
